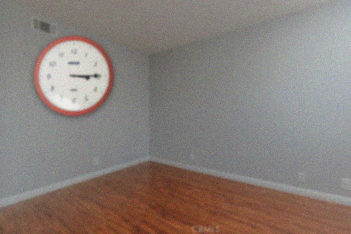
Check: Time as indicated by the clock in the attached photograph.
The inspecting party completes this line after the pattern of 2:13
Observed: 3:15
